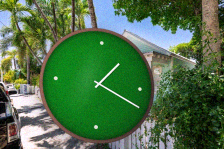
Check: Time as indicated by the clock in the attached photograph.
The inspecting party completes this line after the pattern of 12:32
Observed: 1:19
